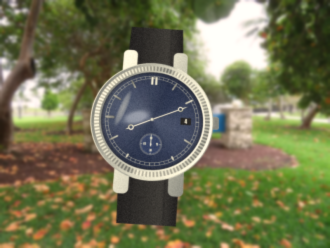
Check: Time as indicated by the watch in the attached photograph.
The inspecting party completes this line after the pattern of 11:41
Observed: 8:11
